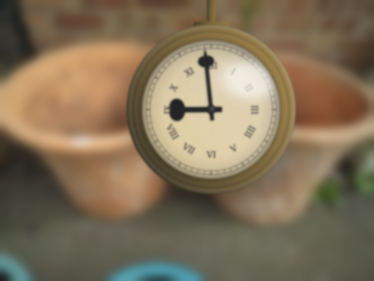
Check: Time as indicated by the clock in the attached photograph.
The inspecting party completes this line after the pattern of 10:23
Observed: 8:59
